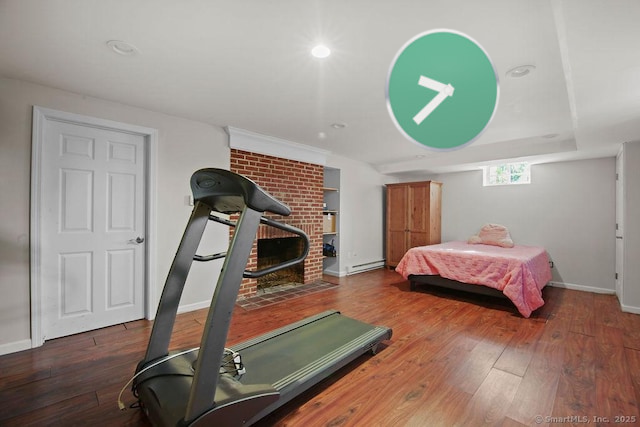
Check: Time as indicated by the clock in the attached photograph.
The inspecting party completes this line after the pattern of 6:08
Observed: 9:38
